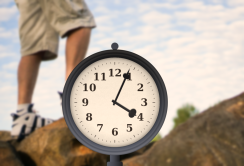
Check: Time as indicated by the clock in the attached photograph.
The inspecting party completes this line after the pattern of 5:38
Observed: 4:04
